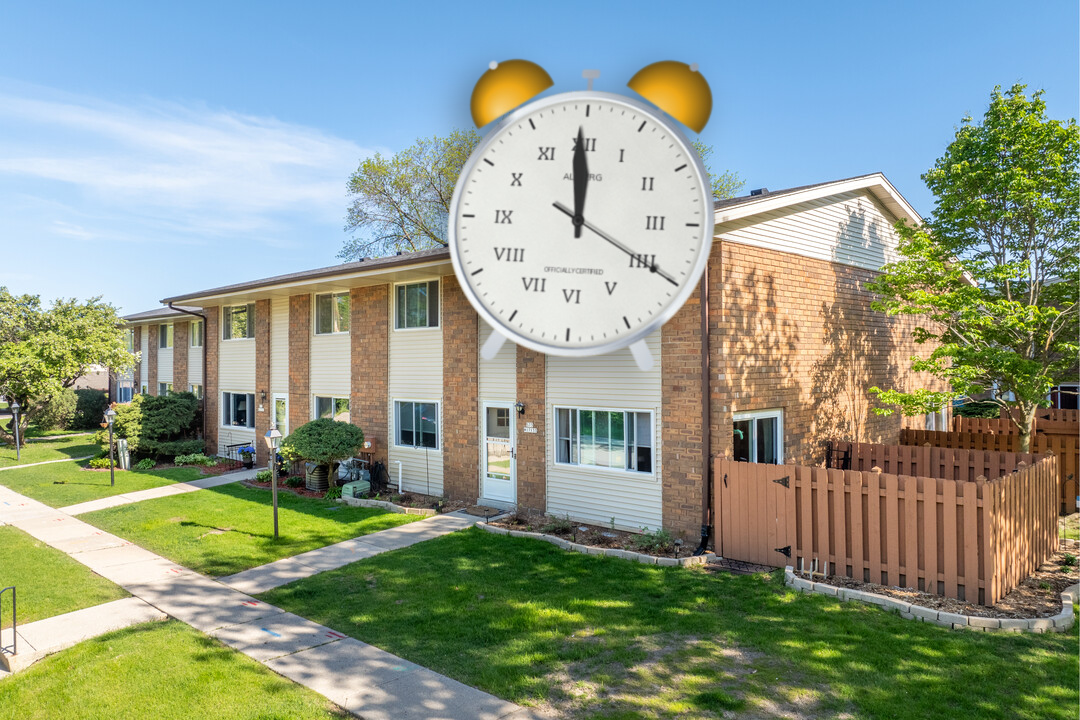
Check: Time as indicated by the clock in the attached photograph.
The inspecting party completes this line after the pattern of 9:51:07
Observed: 11:59:20
